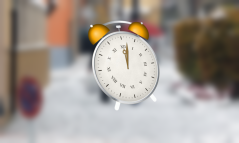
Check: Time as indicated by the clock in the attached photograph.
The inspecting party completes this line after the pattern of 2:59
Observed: 12:02
